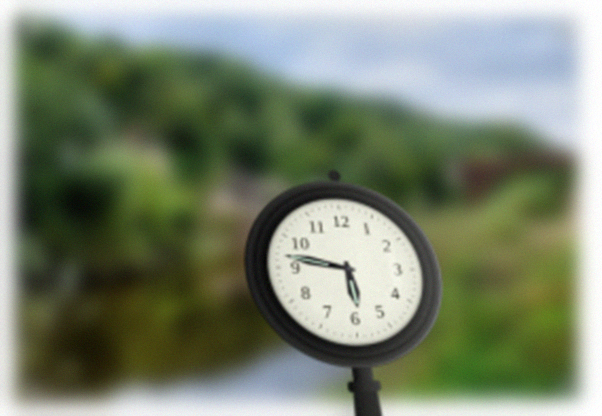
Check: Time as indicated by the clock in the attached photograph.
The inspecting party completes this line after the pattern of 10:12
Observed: 5:47
